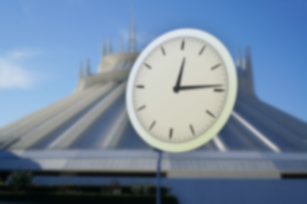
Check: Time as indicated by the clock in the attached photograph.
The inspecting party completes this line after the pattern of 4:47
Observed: 12:14
